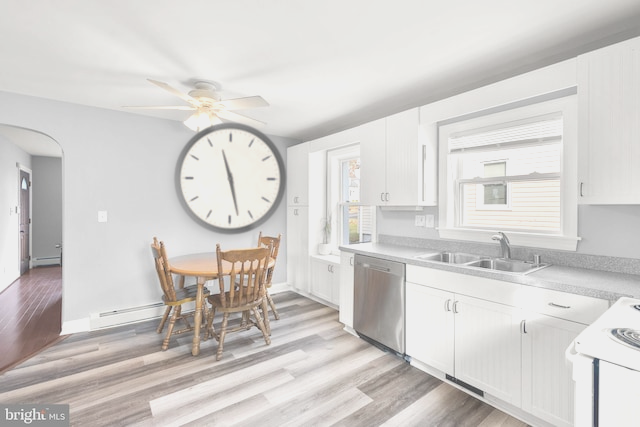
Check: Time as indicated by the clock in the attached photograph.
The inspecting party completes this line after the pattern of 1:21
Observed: 11:28
